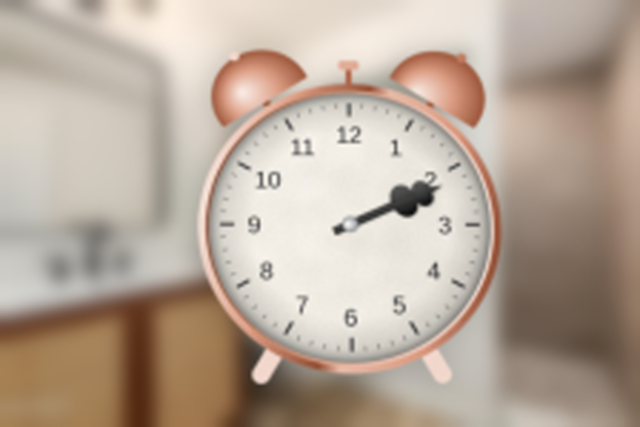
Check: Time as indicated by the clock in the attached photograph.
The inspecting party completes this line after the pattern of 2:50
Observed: 2:11
